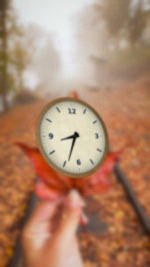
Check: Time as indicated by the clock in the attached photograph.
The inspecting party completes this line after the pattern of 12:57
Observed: 8:34
